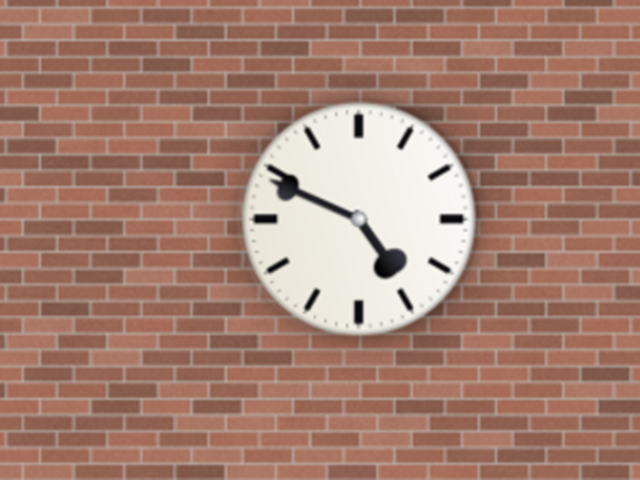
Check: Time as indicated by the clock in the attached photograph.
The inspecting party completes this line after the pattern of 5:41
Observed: 4:49
